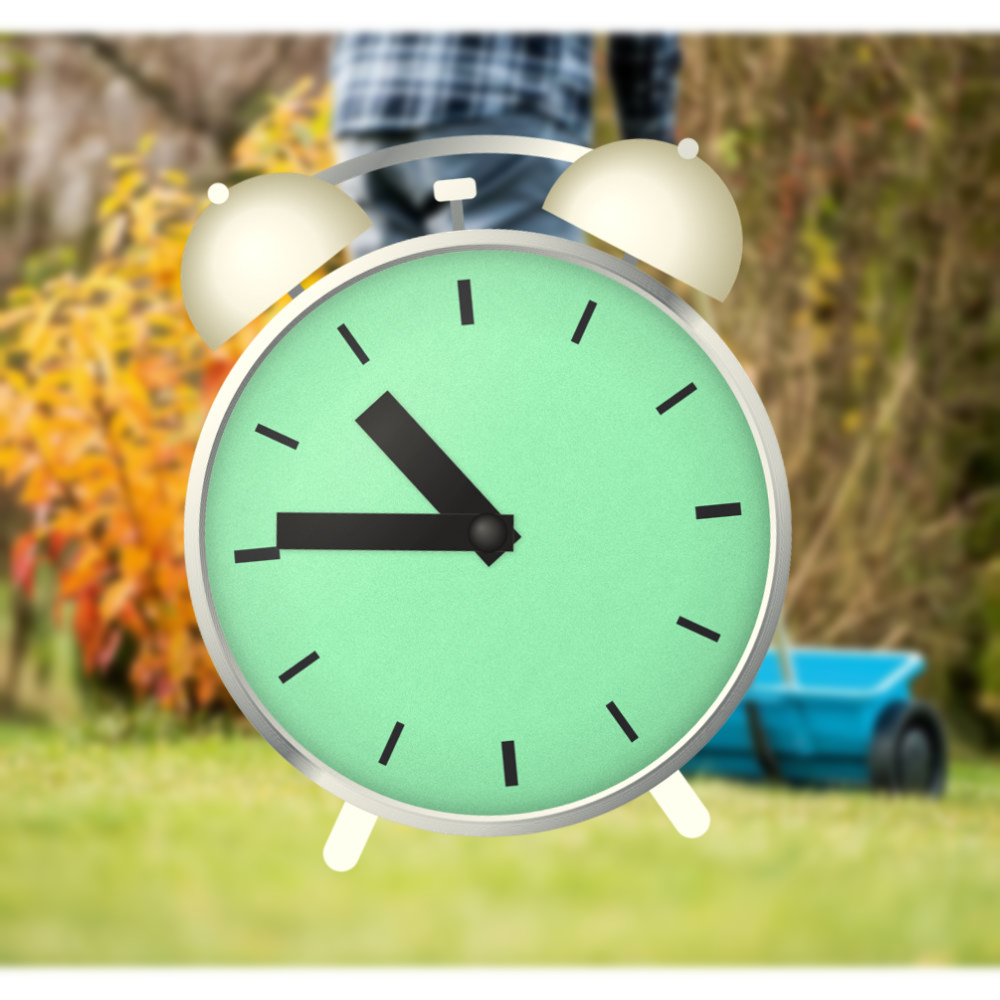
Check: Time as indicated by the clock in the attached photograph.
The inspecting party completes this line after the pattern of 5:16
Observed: 10:46
